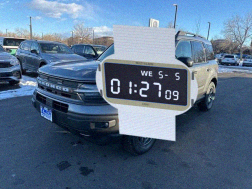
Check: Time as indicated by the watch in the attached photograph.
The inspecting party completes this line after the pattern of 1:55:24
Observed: 1:27:09
